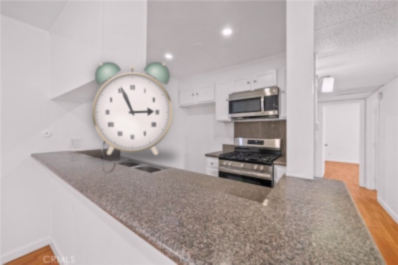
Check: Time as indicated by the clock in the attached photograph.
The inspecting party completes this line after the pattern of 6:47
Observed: 2:56
